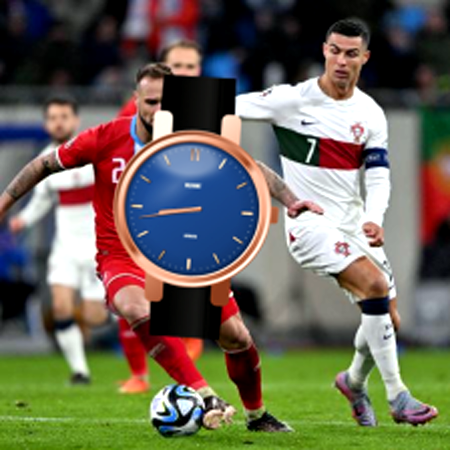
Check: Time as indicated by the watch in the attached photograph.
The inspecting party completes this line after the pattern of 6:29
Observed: 8:43
